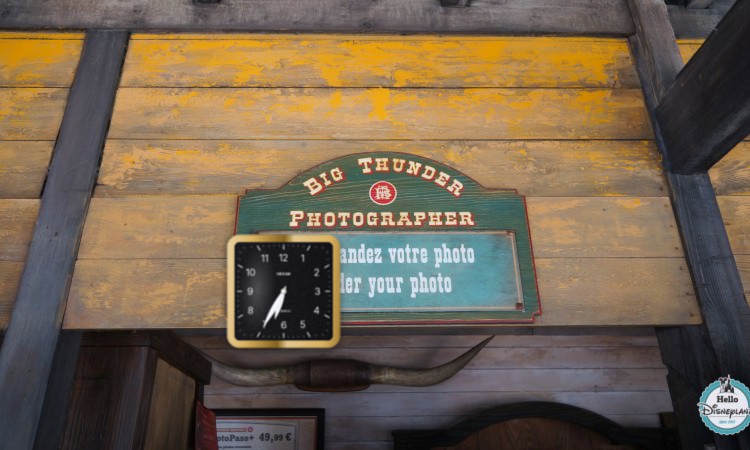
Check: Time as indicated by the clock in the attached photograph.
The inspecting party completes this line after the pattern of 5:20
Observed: 6:35
